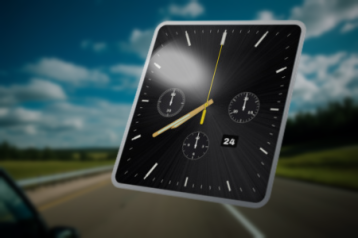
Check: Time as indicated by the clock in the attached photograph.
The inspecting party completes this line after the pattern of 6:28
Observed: 7:39
